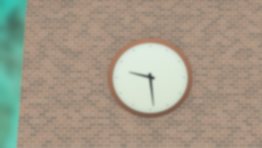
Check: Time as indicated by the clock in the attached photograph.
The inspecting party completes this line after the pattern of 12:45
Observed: 9:29
